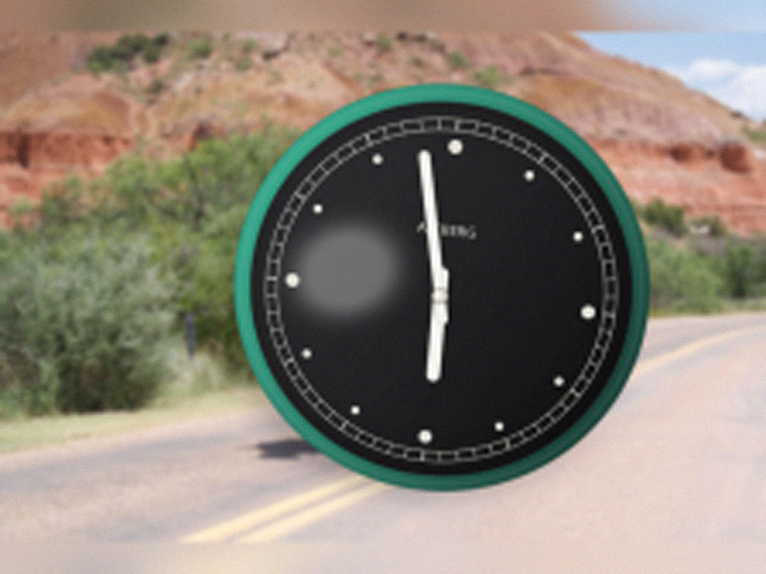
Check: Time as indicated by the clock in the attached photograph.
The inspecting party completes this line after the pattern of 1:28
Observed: 5:58
